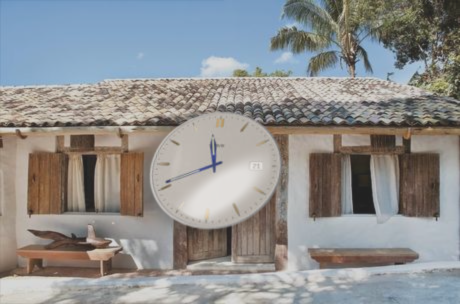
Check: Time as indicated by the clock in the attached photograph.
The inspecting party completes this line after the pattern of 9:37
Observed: 11:41
